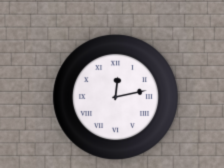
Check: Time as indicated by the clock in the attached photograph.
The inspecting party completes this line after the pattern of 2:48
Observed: 12:13
